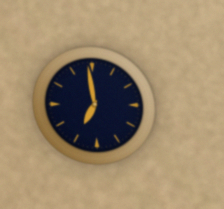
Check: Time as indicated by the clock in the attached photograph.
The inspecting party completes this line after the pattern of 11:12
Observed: 6:59
